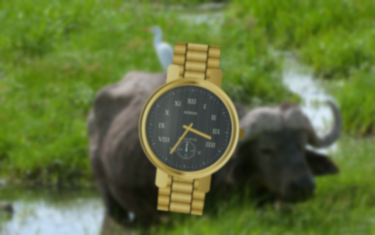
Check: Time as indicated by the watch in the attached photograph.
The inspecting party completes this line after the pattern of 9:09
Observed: 3:35
